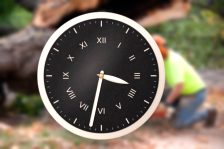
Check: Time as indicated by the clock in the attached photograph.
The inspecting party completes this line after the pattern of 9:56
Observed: 3:32
